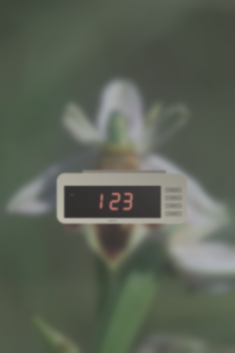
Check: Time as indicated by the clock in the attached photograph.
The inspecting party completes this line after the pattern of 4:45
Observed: 1:23
